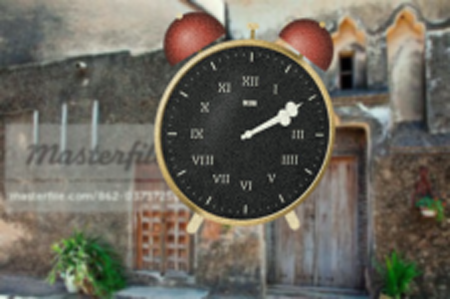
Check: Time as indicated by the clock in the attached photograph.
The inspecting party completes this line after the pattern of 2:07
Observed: 2:10
